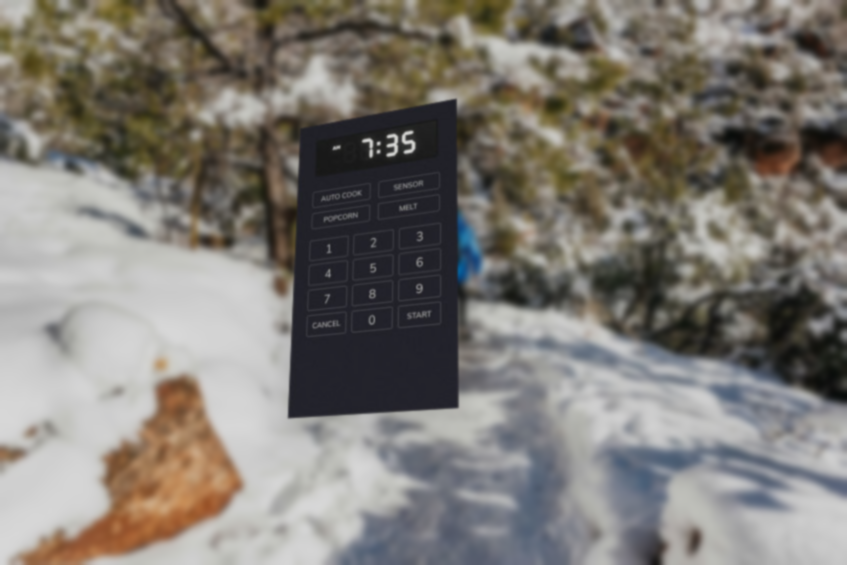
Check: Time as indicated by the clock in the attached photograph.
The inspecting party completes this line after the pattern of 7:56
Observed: 7:35
